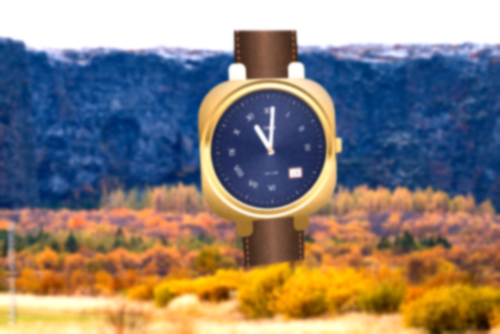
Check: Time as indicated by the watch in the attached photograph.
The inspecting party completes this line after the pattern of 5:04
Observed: 11:01
